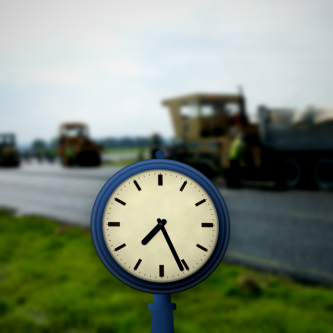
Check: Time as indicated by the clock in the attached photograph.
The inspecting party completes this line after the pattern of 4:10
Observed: 7:26
